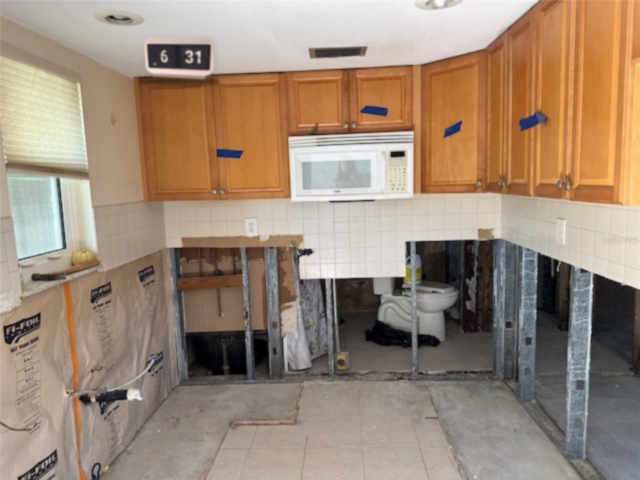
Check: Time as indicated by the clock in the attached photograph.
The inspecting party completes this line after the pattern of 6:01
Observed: 6:31
